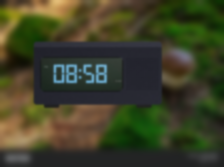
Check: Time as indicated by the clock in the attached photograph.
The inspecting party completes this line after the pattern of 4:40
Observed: 8:58
